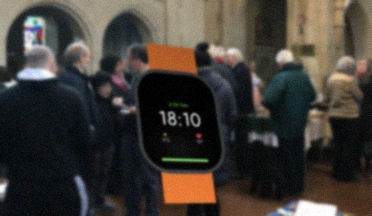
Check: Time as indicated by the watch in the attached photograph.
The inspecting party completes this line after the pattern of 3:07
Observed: 18:10
